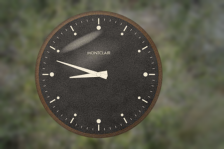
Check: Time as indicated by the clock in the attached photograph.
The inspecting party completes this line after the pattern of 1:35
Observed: 8:48
